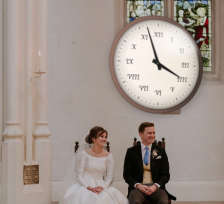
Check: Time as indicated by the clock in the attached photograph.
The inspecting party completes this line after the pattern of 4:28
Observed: 3:57
